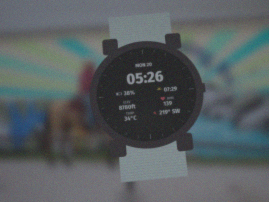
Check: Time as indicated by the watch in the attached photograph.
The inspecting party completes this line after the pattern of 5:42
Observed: 5:26
